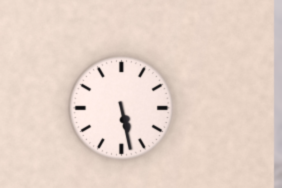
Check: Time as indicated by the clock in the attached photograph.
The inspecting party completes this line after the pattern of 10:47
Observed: 5:28
